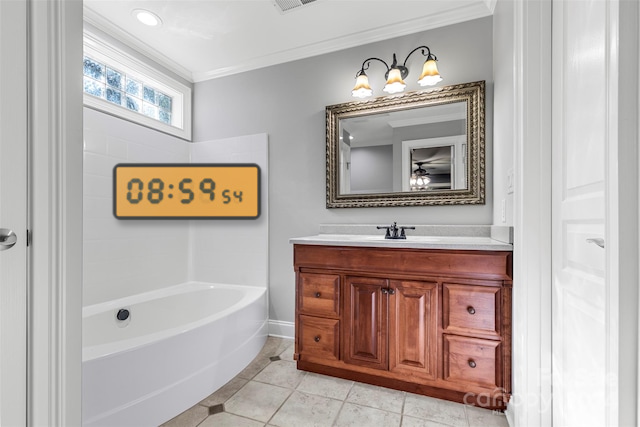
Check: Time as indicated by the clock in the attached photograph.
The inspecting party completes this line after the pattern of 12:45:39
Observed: 8:59:54
